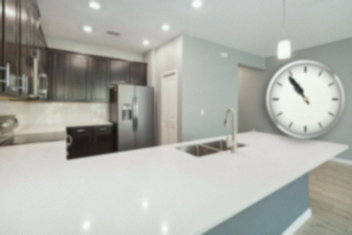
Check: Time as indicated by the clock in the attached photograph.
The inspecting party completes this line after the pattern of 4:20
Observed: 10:54
